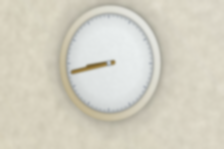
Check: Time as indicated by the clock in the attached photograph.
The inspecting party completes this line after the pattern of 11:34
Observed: 8:43
